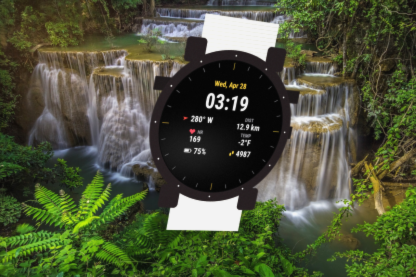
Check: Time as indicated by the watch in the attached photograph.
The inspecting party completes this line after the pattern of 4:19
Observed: 3:19
